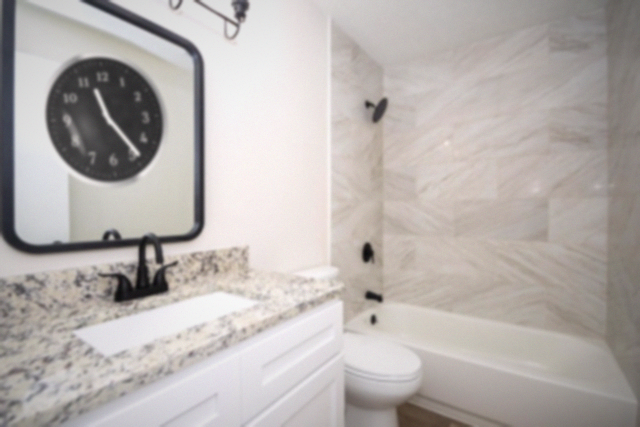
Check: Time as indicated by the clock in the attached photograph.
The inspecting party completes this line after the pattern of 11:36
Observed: 11:24
